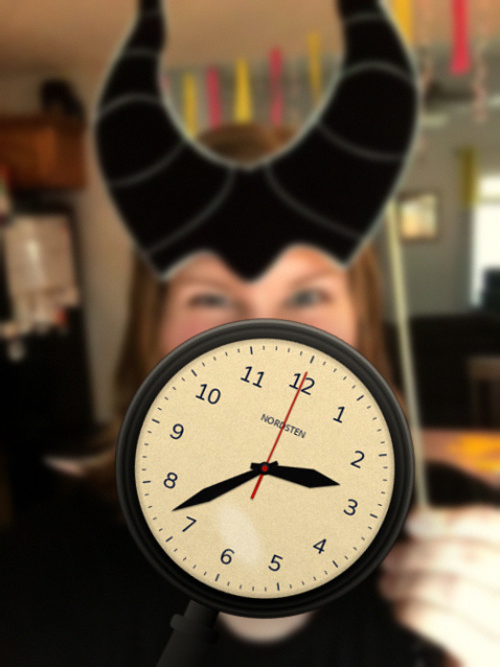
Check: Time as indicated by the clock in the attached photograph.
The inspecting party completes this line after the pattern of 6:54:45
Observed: 2:37:00
